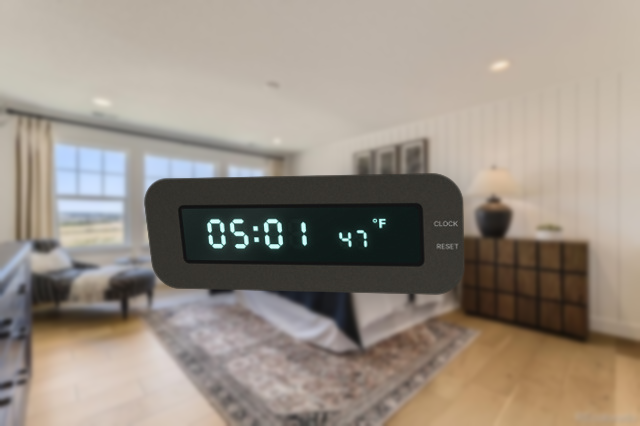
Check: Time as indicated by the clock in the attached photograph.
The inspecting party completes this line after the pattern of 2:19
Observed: 5:01
